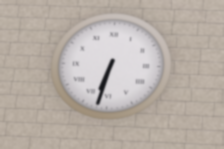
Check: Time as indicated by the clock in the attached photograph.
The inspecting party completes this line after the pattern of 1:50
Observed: 6:32
